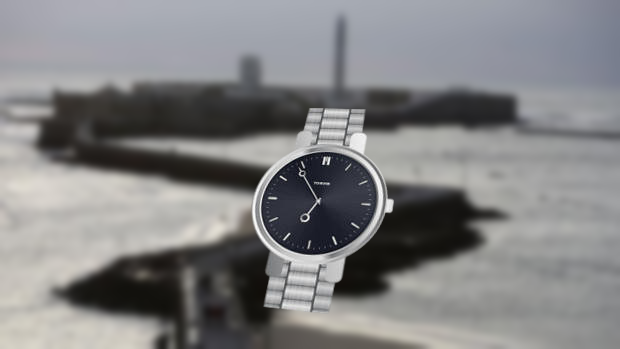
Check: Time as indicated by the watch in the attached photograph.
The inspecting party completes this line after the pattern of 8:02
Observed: 6:54
